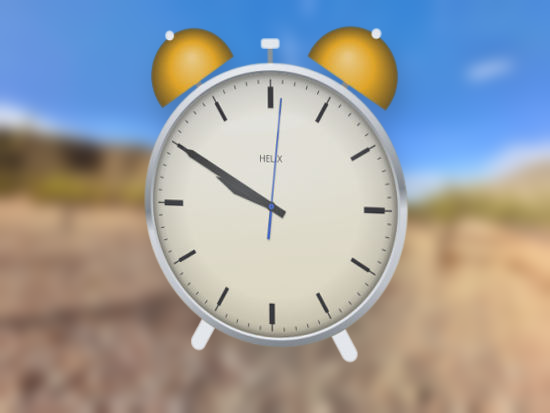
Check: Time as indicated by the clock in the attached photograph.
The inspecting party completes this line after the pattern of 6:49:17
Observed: 9:50:01
